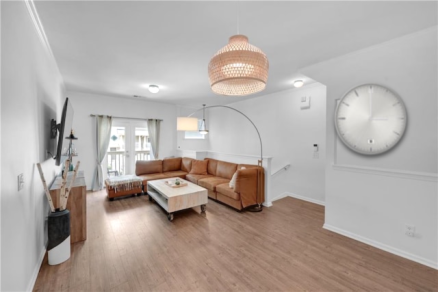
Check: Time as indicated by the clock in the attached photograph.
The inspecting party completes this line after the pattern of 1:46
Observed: 3:00
